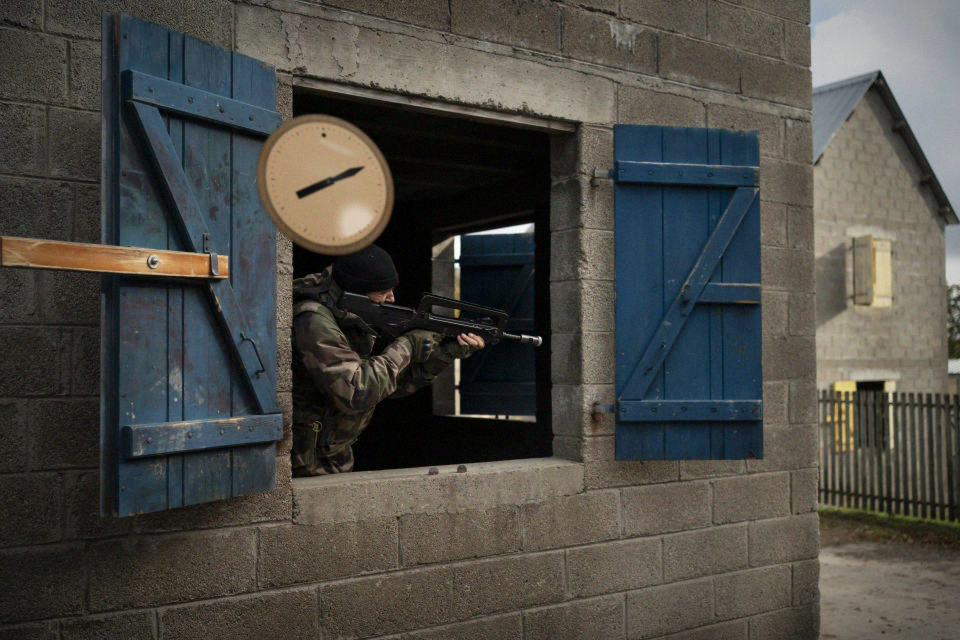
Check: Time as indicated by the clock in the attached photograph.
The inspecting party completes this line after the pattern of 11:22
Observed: 8:11
